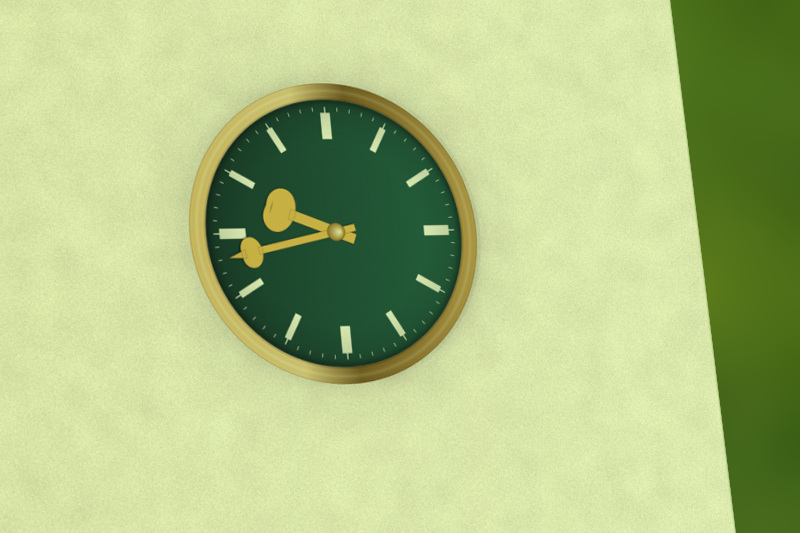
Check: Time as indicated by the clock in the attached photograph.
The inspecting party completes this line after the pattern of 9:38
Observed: 9:43
